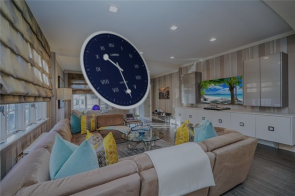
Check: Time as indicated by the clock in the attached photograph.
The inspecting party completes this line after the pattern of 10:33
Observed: 10:29
